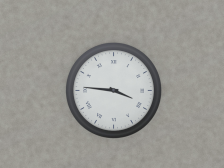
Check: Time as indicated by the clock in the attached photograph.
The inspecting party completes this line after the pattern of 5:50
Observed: 3:46
